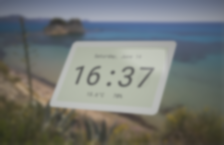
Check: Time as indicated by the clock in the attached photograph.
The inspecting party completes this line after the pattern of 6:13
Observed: 16:37
